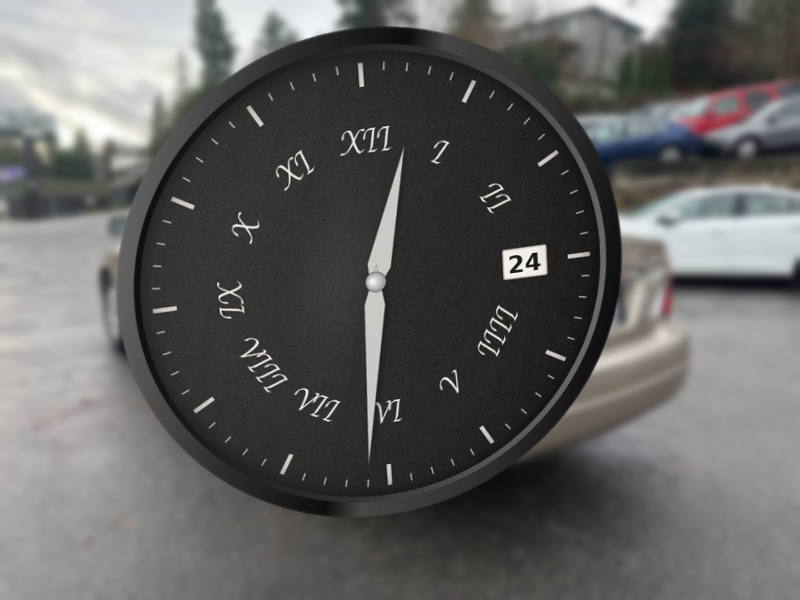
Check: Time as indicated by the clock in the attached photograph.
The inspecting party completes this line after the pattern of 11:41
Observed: 12:31
